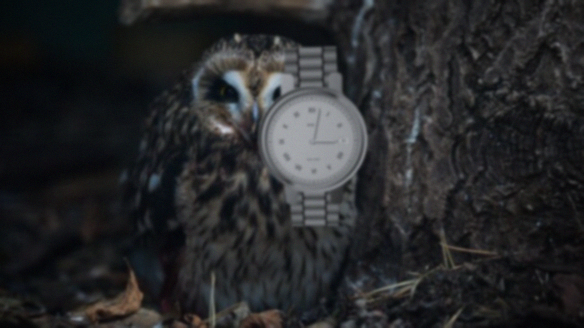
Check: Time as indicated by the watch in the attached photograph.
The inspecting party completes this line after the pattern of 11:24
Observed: 3:02
